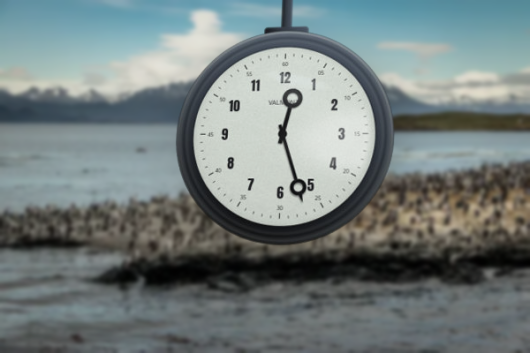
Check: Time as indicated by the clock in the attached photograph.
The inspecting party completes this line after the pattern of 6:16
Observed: 12:27
